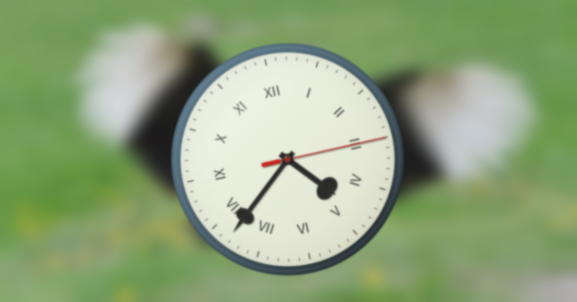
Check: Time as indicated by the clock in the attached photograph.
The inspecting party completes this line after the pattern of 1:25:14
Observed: 4:38:15
